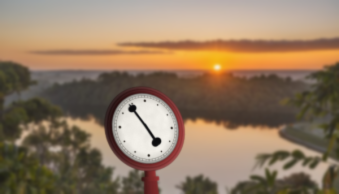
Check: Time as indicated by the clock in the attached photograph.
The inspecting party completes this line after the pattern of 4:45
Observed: 4:54
